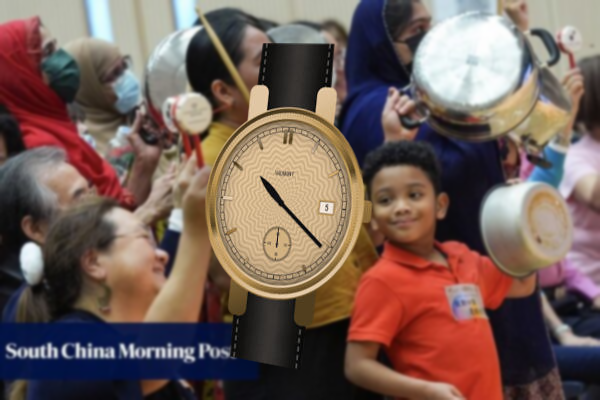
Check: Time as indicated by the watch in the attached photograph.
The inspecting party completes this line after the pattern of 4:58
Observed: 10:21
